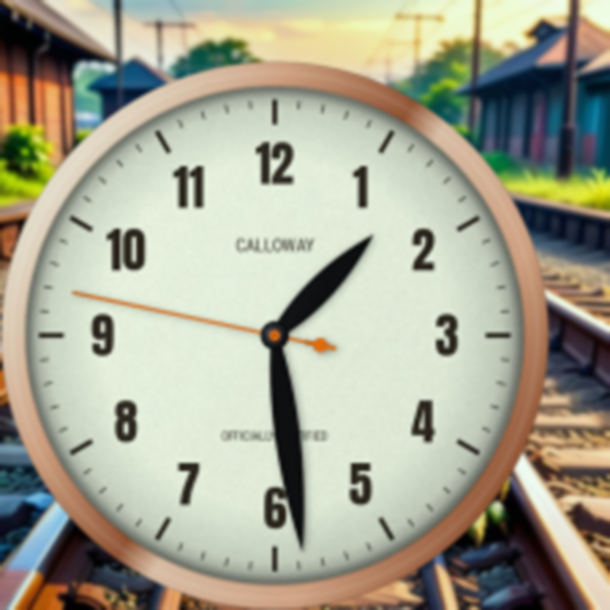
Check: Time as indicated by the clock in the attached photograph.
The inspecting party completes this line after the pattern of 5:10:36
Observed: 1:28:47
